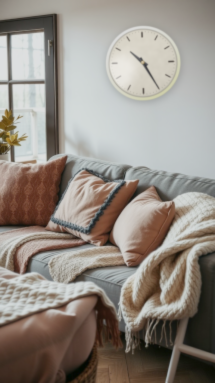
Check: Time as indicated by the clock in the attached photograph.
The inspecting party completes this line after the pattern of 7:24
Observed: 10:25
